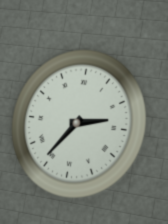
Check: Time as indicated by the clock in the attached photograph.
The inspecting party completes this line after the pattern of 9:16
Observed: 2:36
